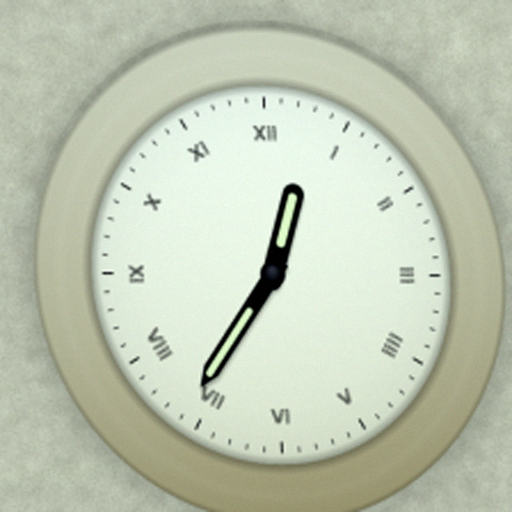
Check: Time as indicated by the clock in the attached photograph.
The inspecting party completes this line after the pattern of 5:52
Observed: 12:36
